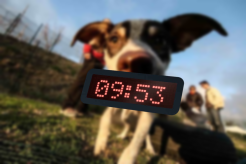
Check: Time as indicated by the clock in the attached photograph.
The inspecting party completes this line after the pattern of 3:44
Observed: 9:53
